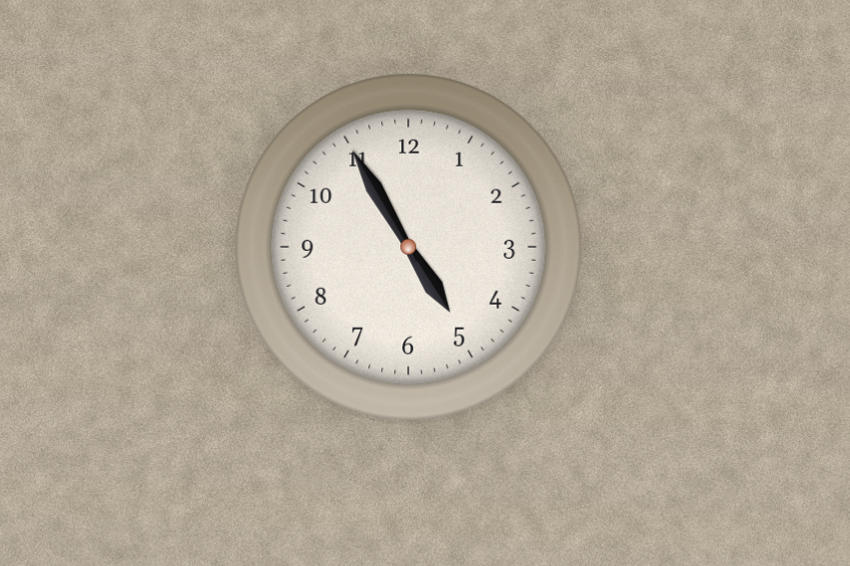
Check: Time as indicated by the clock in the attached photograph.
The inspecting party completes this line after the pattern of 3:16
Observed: 4:55
